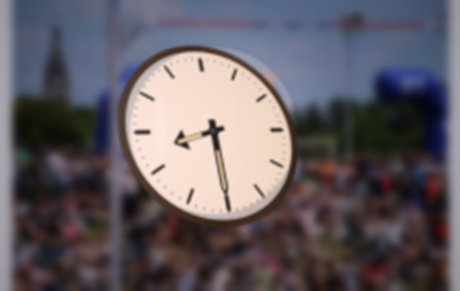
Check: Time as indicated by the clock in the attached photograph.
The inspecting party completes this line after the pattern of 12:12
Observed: 8:30
